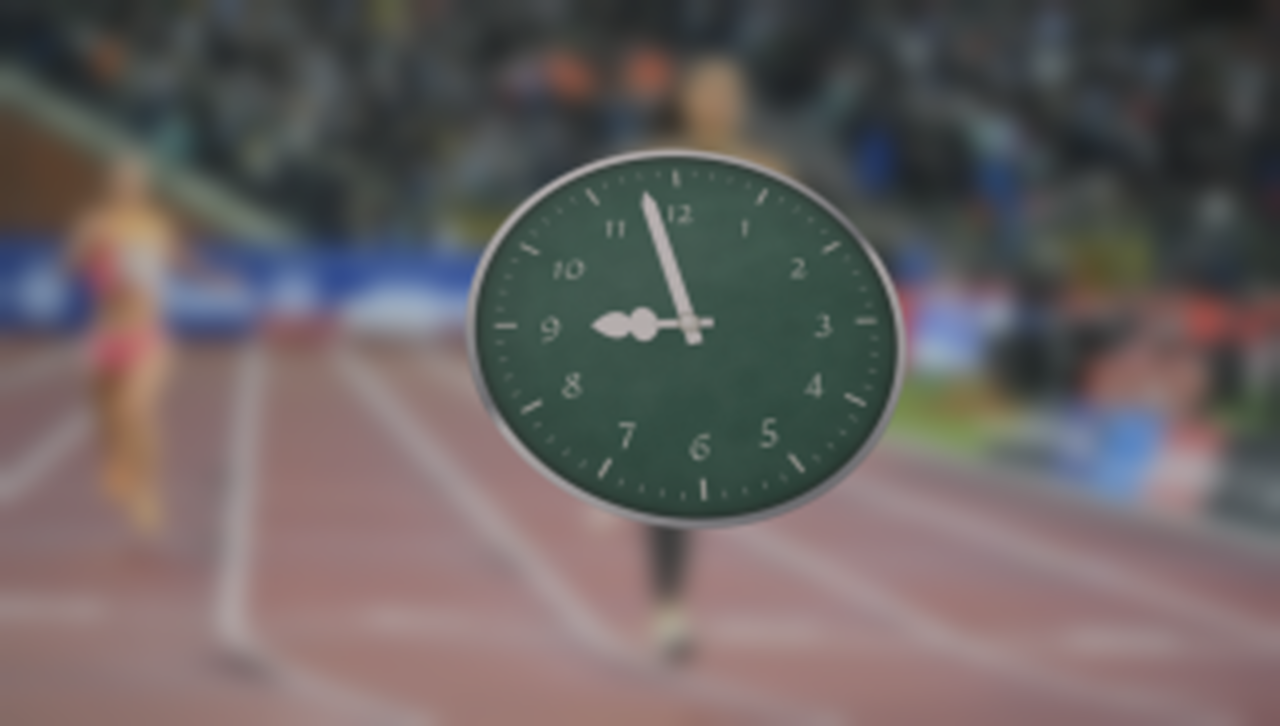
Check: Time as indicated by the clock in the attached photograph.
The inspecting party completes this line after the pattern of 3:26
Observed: 8:58
